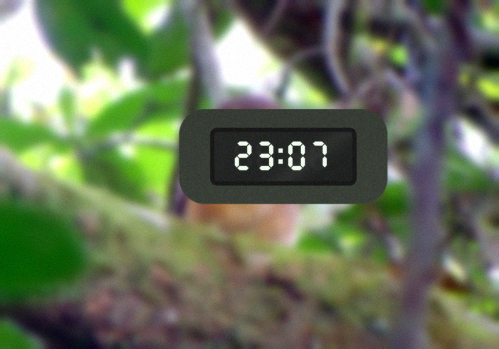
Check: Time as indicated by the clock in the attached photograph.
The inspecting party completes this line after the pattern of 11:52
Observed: 23:07
